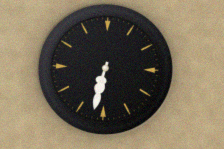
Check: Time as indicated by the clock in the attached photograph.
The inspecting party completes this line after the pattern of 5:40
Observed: 6:32
